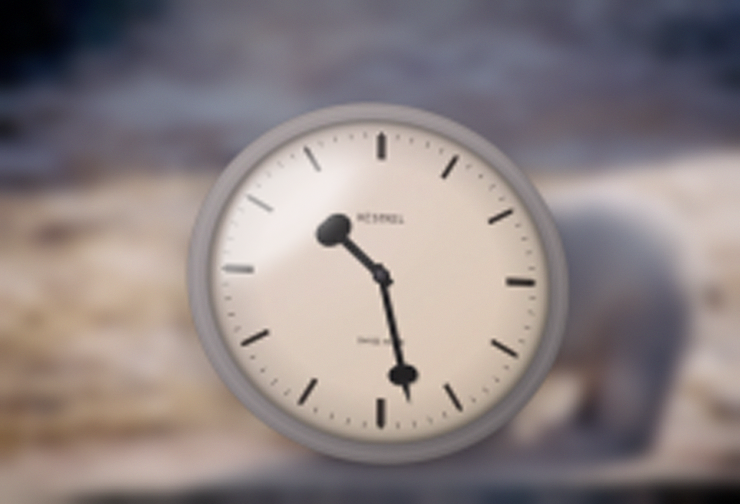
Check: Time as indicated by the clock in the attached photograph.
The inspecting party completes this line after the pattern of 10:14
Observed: 10:28
